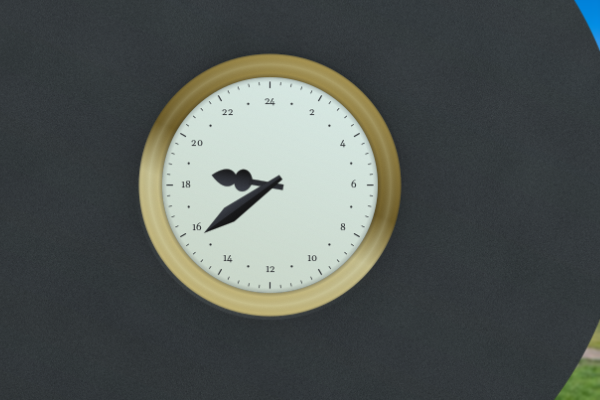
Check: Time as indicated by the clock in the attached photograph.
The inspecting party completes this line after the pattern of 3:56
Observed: 18:39
